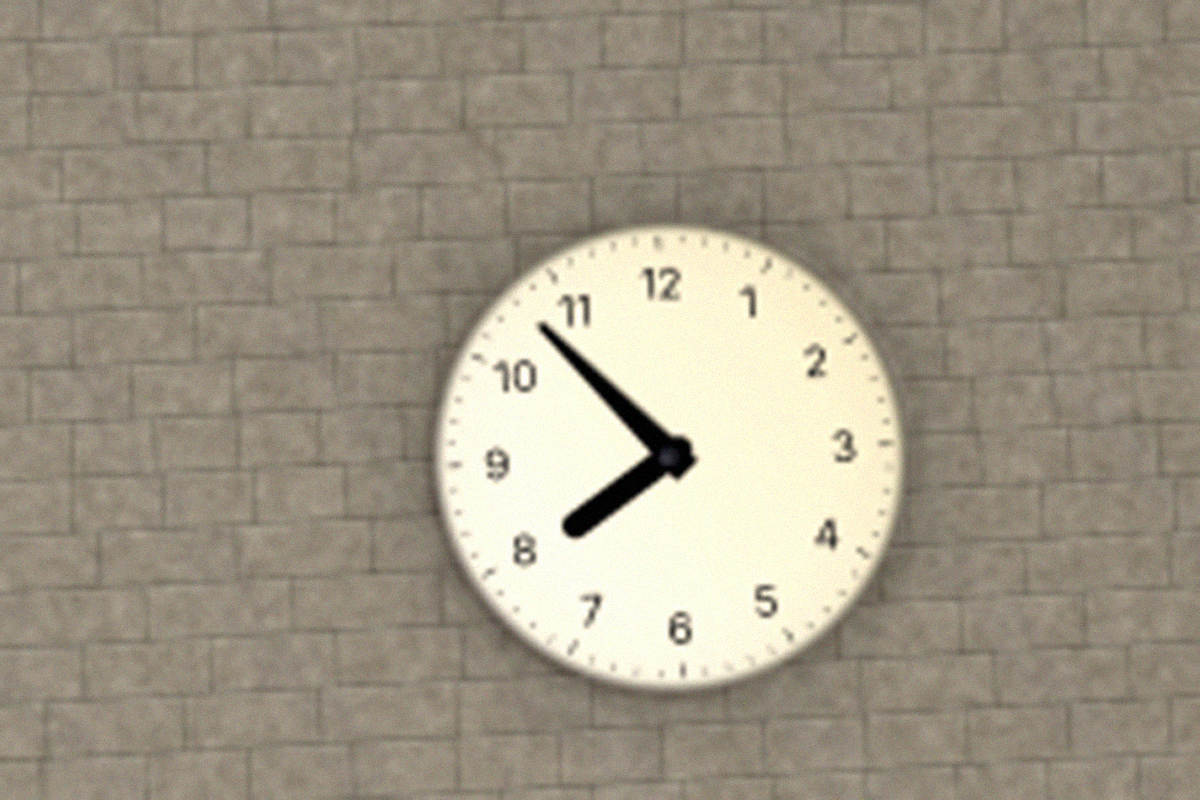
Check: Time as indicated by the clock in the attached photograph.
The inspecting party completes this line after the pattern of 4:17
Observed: 7:53
